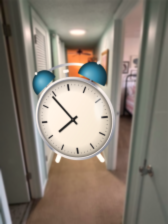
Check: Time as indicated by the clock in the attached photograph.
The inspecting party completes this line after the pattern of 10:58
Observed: 7:54
